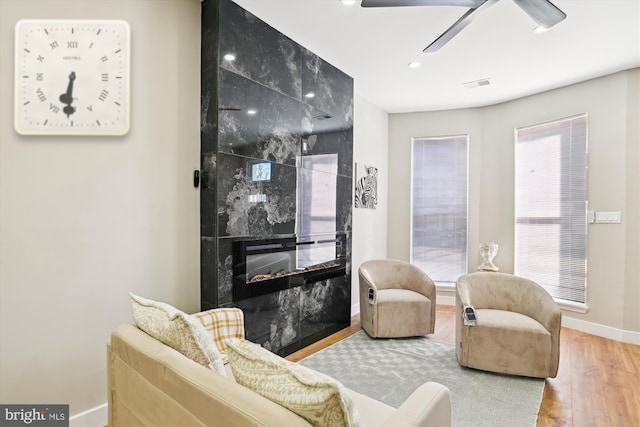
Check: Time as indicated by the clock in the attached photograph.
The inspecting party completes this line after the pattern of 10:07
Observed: 6:31
